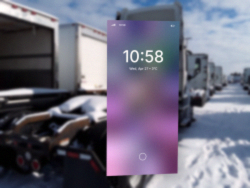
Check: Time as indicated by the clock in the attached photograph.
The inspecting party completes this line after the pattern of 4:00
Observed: 10:58
